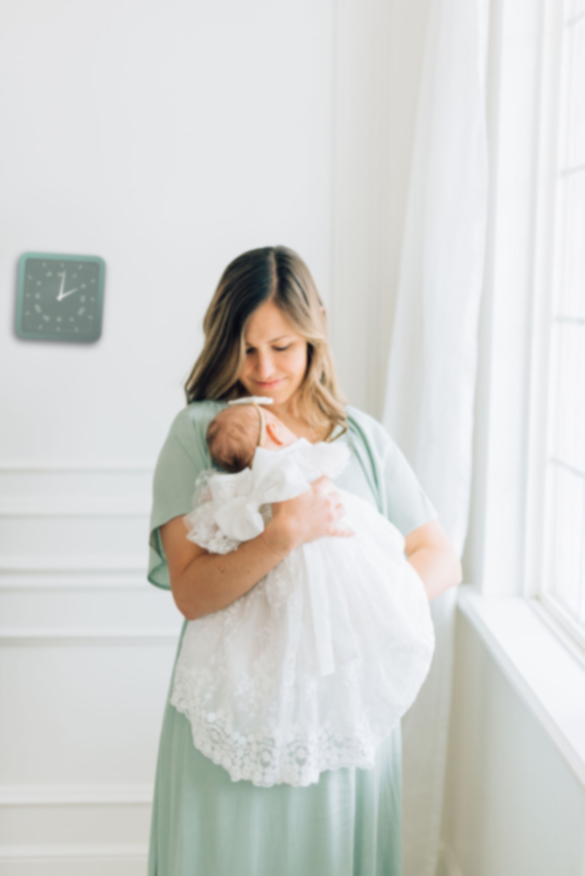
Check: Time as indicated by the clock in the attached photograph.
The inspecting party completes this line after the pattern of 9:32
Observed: 2:01
